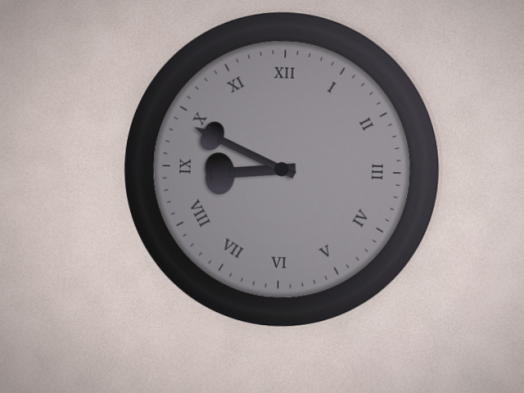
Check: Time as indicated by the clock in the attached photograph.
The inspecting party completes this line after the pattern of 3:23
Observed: 8:49
